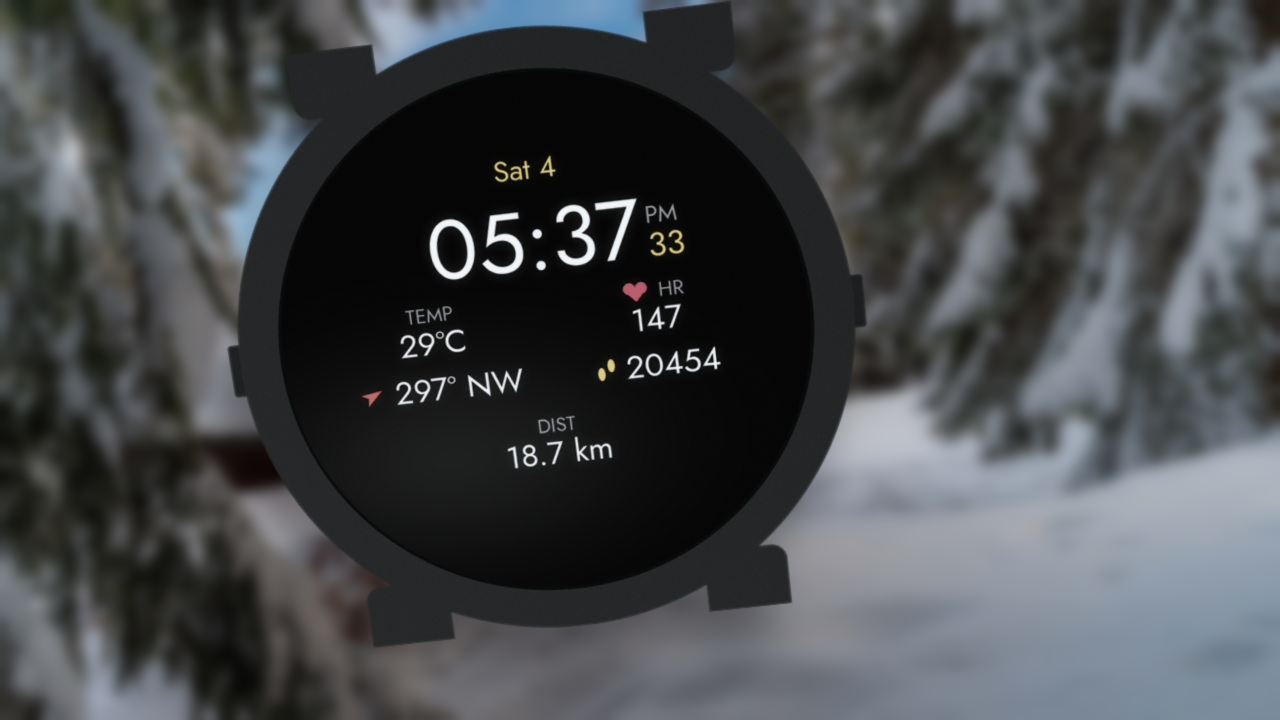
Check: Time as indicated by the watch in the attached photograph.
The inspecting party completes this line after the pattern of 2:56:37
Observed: 5:37:33
